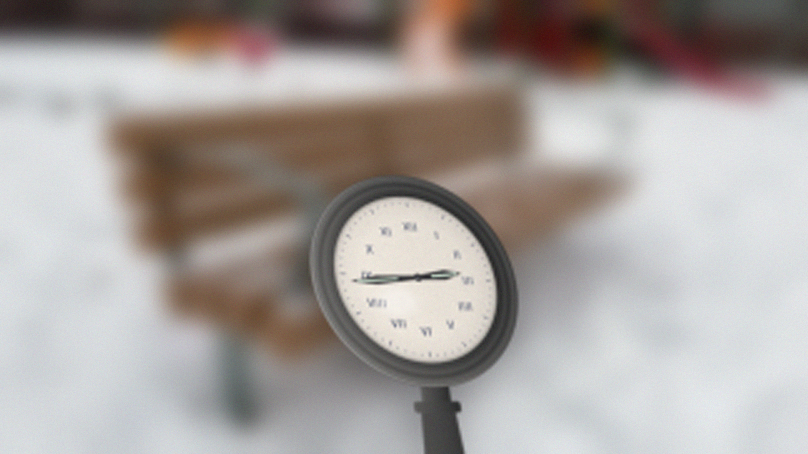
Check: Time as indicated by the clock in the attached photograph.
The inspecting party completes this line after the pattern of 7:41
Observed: 2:44
